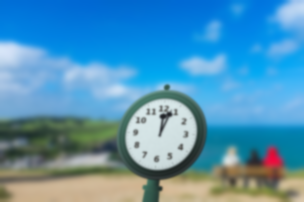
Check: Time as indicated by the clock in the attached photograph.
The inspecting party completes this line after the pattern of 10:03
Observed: 12:03
